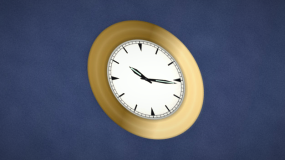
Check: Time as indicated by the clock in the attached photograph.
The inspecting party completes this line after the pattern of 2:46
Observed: 10:16
